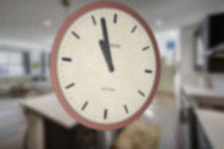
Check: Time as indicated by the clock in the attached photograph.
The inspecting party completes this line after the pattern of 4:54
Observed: 10:57
